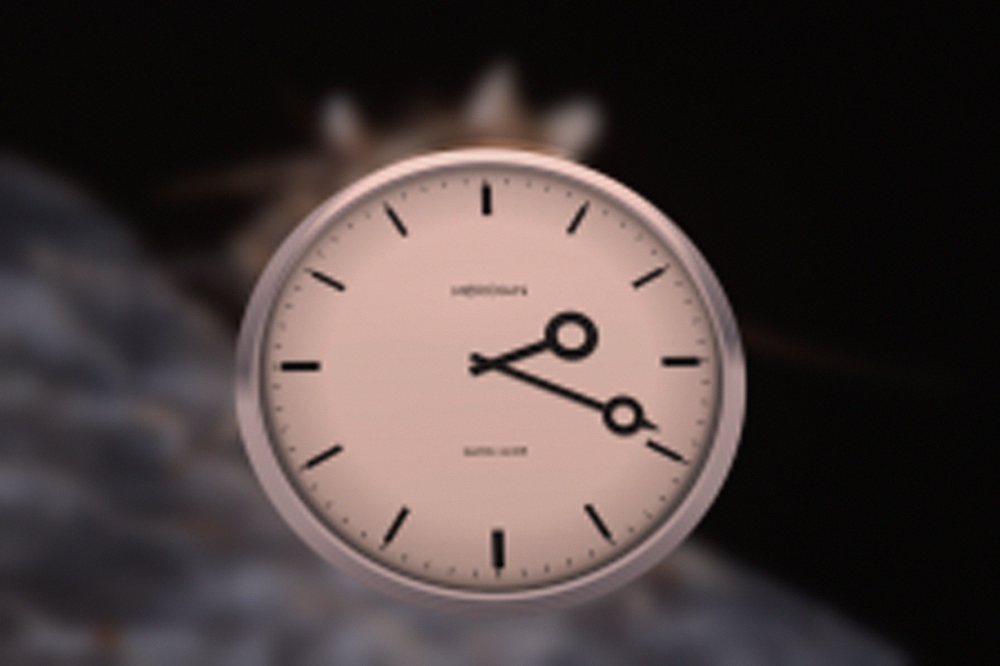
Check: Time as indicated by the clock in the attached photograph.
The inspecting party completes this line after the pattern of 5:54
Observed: 2:19
